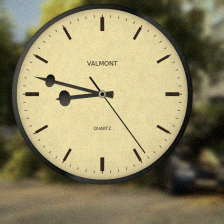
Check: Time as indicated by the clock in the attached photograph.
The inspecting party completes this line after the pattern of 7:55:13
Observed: 8:47:24
